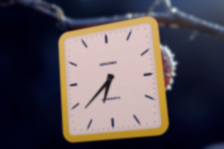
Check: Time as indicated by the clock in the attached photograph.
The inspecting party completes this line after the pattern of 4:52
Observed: 6:38
